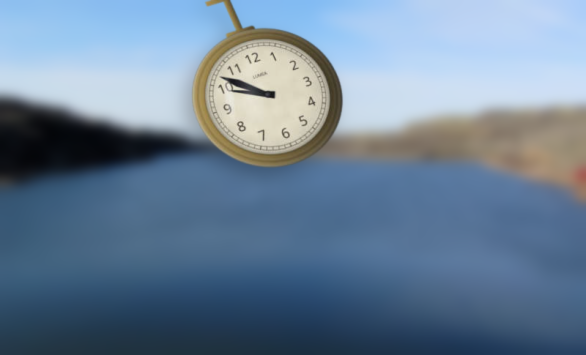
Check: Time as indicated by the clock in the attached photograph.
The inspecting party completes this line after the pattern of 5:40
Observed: 9:52
